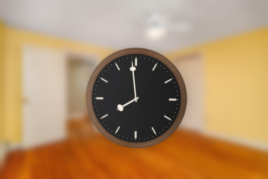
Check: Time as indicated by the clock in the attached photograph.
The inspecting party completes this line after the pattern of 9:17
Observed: 7:59
